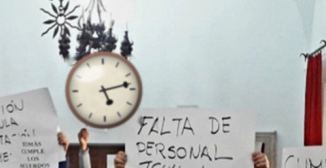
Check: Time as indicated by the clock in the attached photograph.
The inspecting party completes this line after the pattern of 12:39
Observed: 5:13
